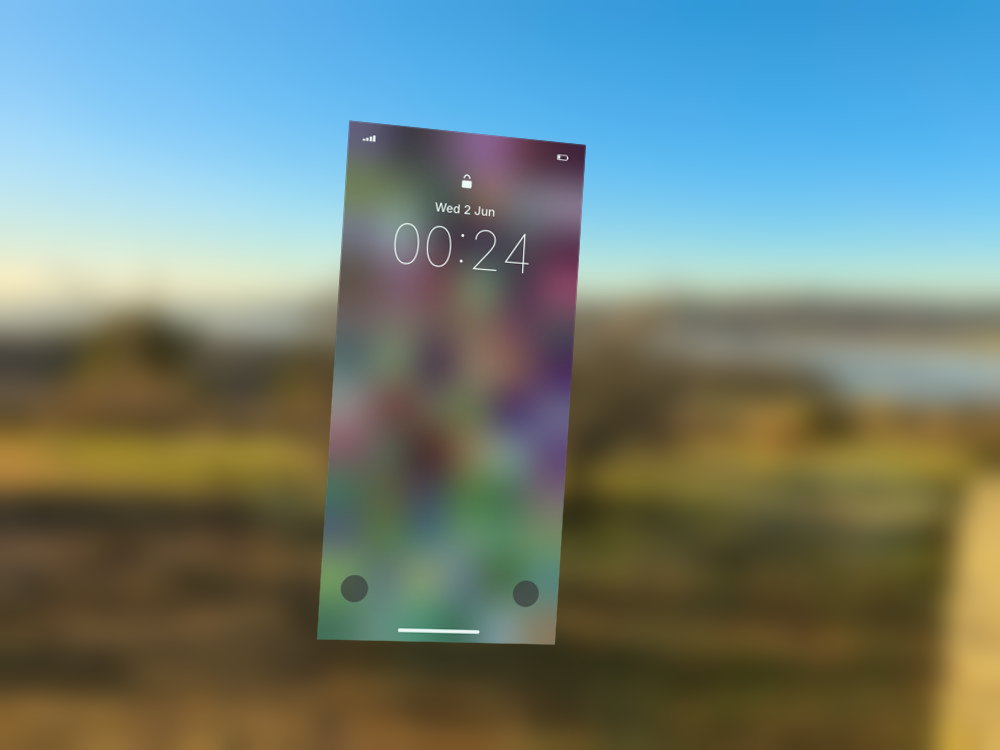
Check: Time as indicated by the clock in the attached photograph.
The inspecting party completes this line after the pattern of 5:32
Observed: 0:24
